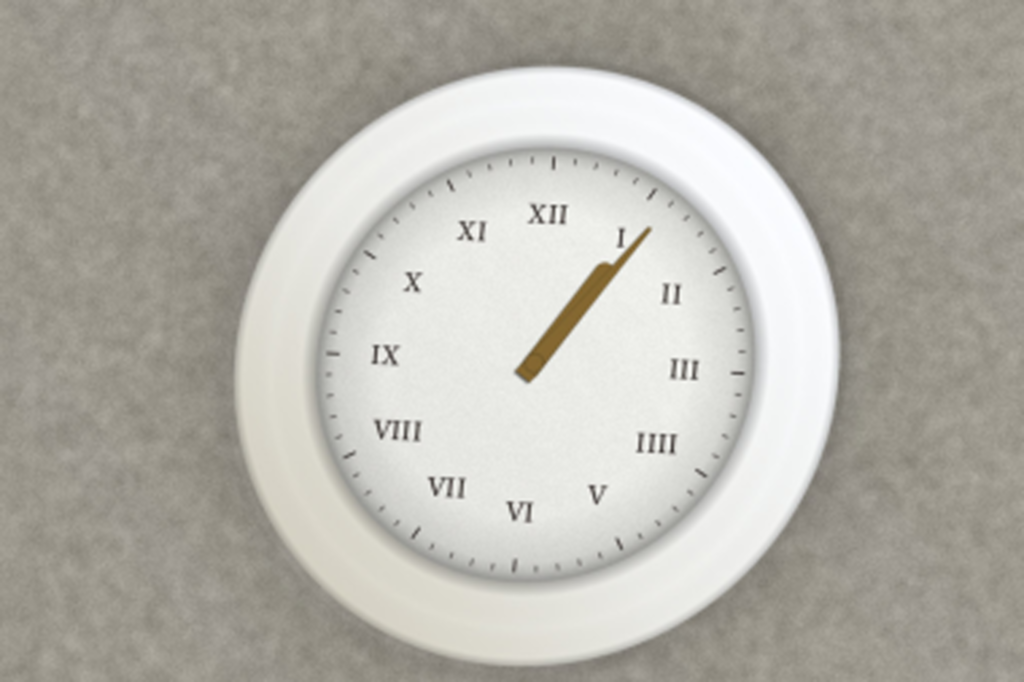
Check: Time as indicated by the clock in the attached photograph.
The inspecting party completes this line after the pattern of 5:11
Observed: 1:06
